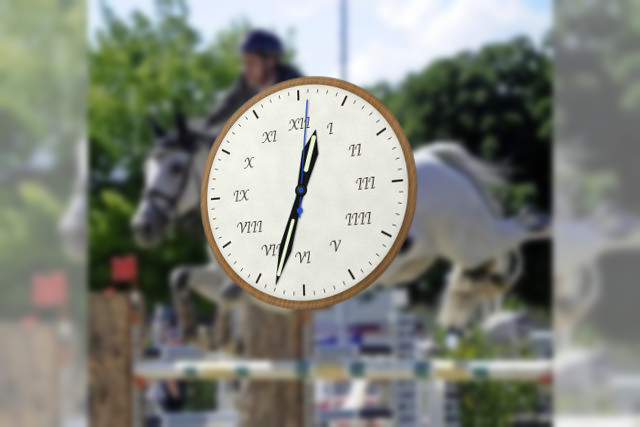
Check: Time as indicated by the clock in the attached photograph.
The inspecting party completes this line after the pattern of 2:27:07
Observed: 12:33:01
